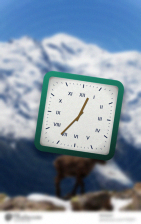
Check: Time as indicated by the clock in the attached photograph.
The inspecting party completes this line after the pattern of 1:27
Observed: 12:36
